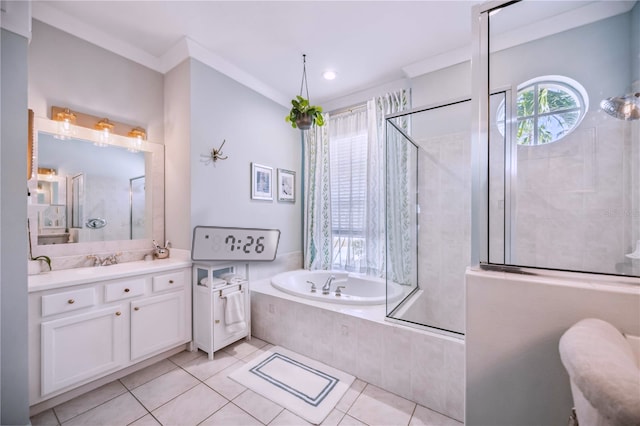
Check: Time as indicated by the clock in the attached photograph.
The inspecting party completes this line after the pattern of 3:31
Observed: 7:26
